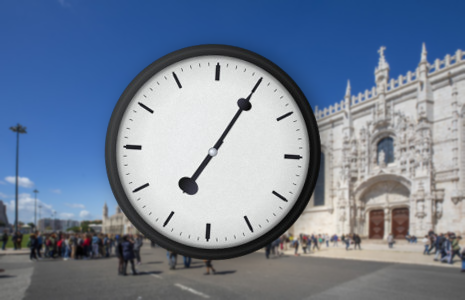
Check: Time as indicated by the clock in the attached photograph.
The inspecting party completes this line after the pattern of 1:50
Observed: 7:05
